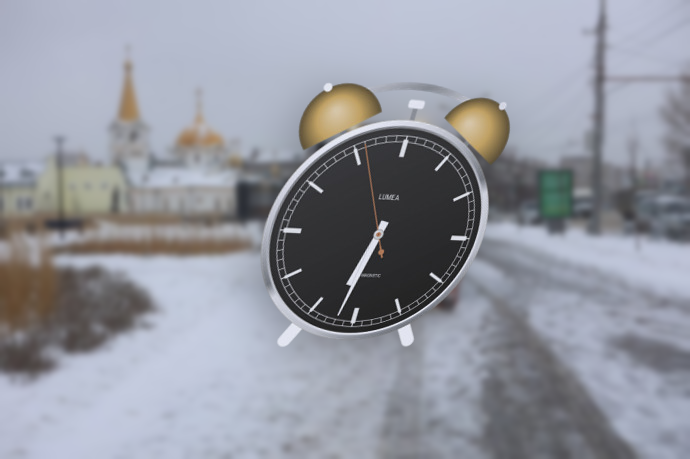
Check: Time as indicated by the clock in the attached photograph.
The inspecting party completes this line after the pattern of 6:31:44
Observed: 6:31:56
